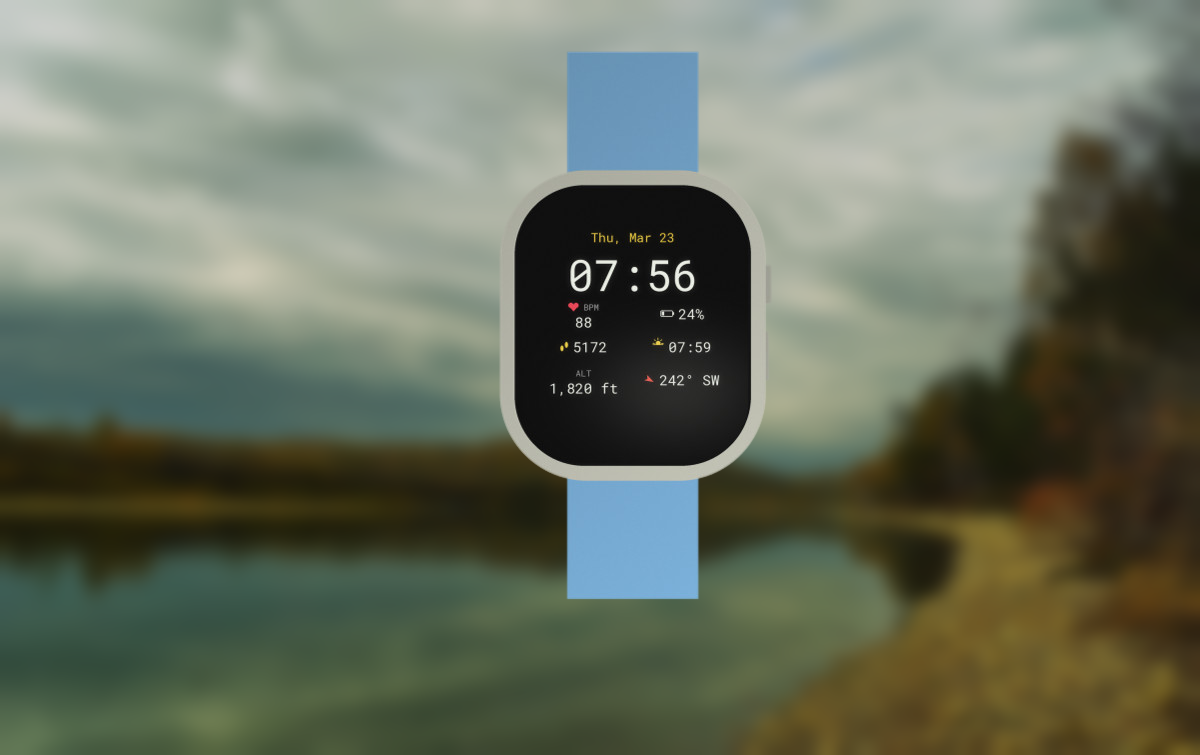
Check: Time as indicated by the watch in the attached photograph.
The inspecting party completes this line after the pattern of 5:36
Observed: 7:56
